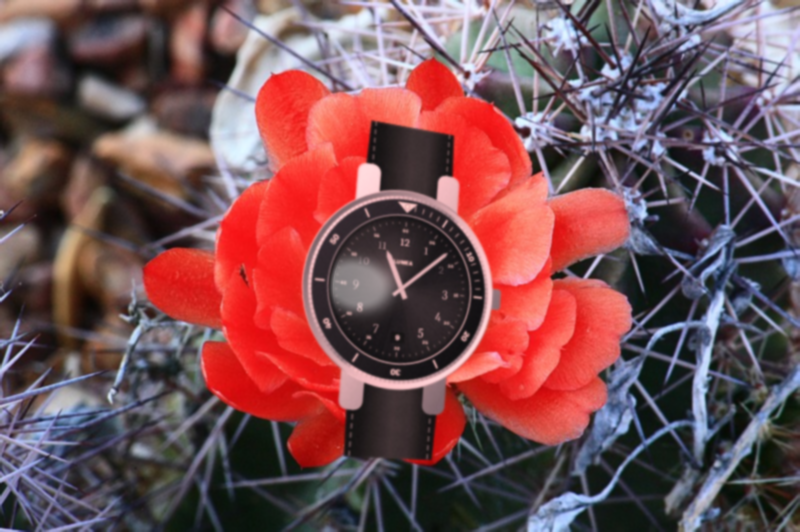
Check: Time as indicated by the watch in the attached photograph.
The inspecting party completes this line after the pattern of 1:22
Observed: 11:08
